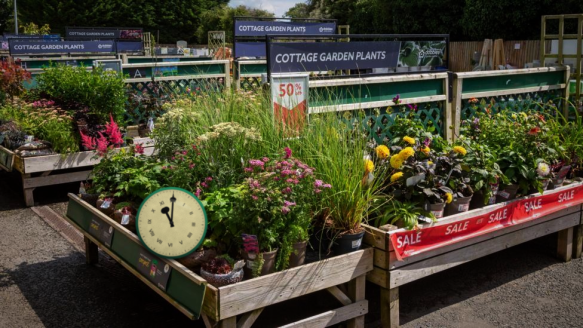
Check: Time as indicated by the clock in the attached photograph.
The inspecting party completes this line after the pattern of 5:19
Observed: 11:00
